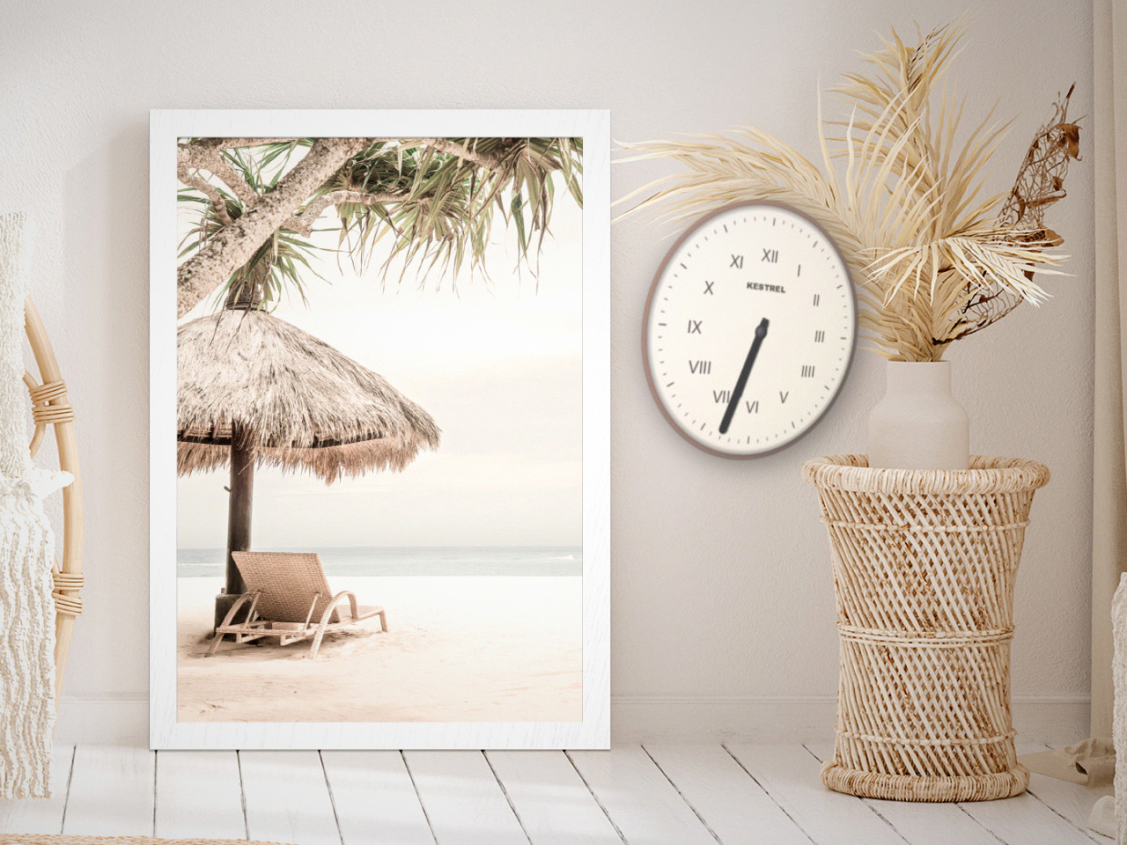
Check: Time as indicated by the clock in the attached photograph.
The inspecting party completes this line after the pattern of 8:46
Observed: 6:33
